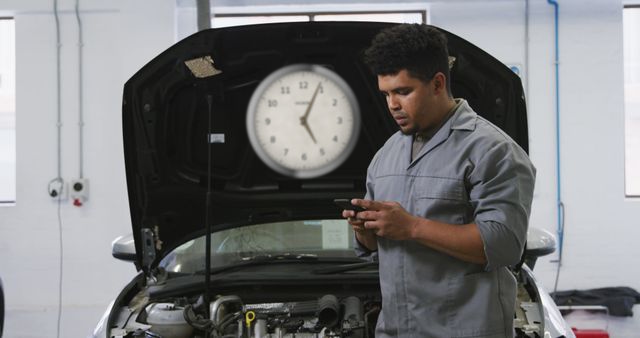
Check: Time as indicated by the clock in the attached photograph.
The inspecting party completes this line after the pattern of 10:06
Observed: 5:04
